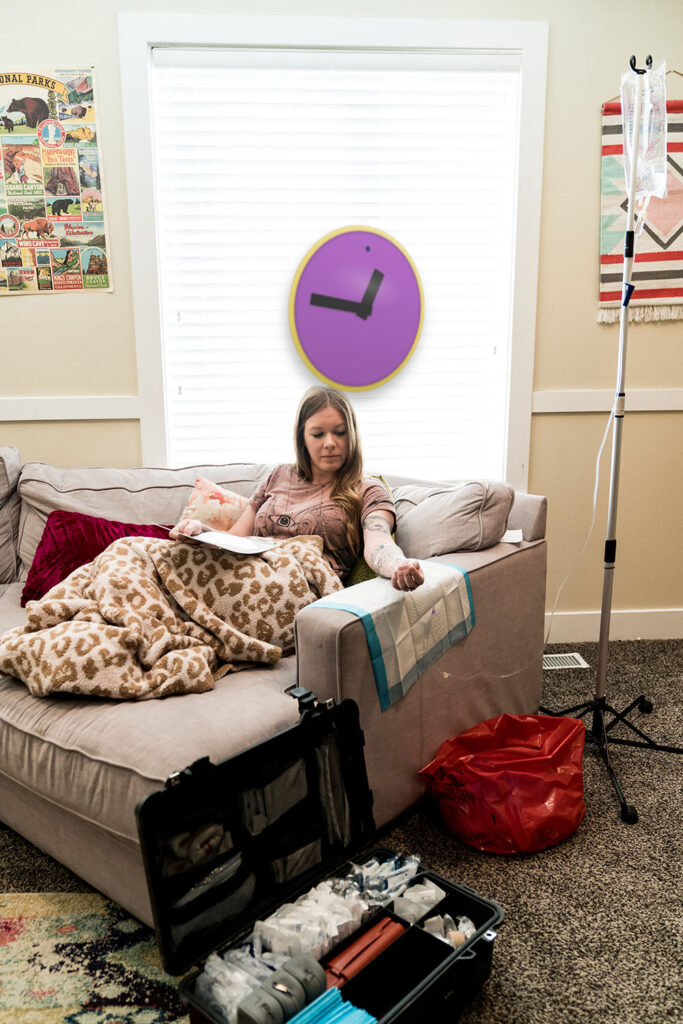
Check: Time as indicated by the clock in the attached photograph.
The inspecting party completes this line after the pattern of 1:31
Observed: 12:46
